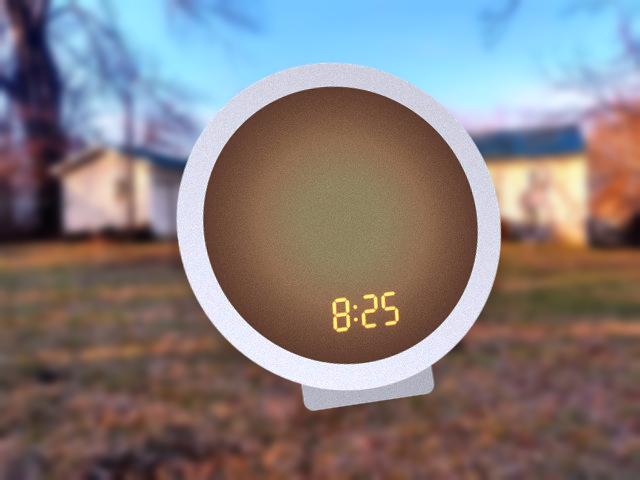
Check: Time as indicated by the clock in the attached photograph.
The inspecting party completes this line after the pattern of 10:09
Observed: 8:25
